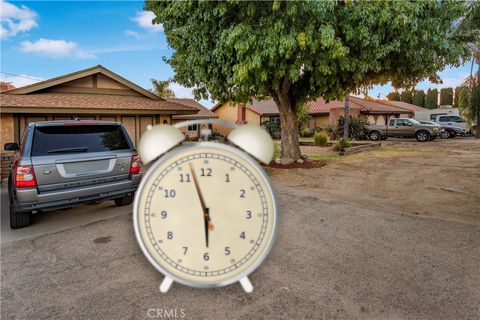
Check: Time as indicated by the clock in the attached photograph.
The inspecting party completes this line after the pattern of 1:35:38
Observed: 5:56:57
